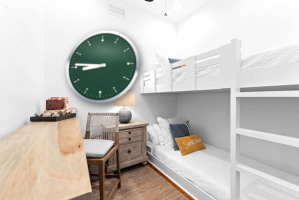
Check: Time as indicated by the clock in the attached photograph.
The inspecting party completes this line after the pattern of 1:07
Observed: 8:46
